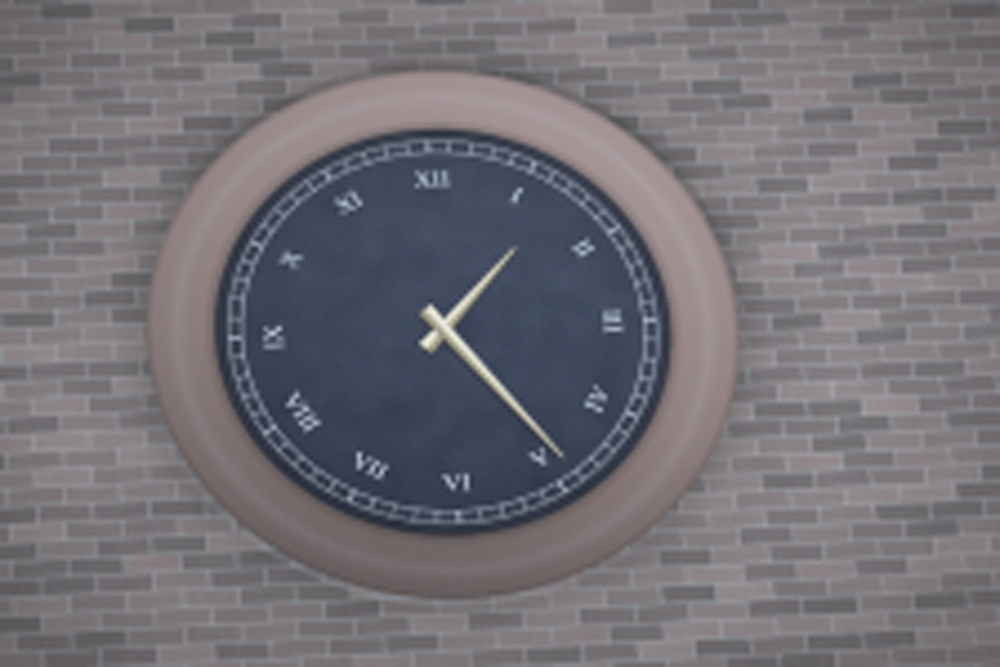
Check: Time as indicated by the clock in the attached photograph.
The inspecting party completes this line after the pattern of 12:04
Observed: 1:24
